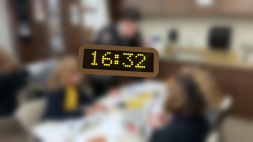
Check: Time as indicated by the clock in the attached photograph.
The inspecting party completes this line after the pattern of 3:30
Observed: 16:32
